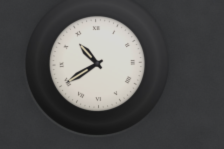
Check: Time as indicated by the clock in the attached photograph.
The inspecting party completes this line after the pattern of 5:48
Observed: 10:40
